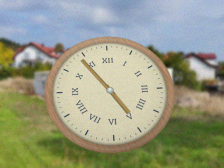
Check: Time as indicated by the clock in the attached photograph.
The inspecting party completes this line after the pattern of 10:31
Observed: 4:54
